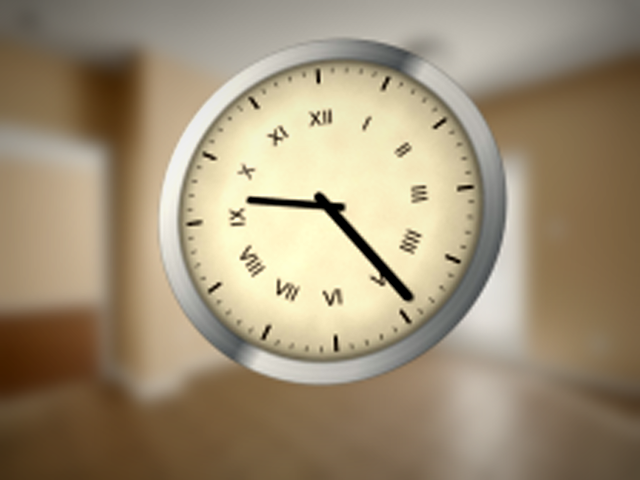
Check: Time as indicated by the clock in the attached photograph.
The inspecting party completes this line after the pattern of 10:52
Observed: 9:24
